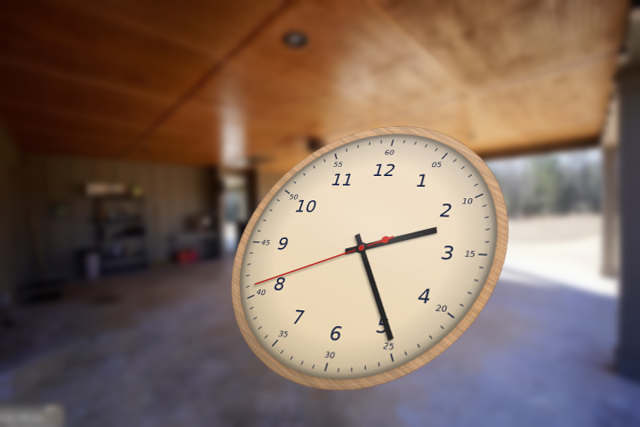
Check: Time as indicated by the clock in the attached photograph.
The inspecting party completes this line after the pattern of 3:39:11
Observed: 2:24:41
